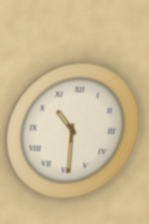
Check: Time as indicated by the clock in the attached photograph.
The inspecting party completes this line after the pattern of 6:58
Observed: 10:29
